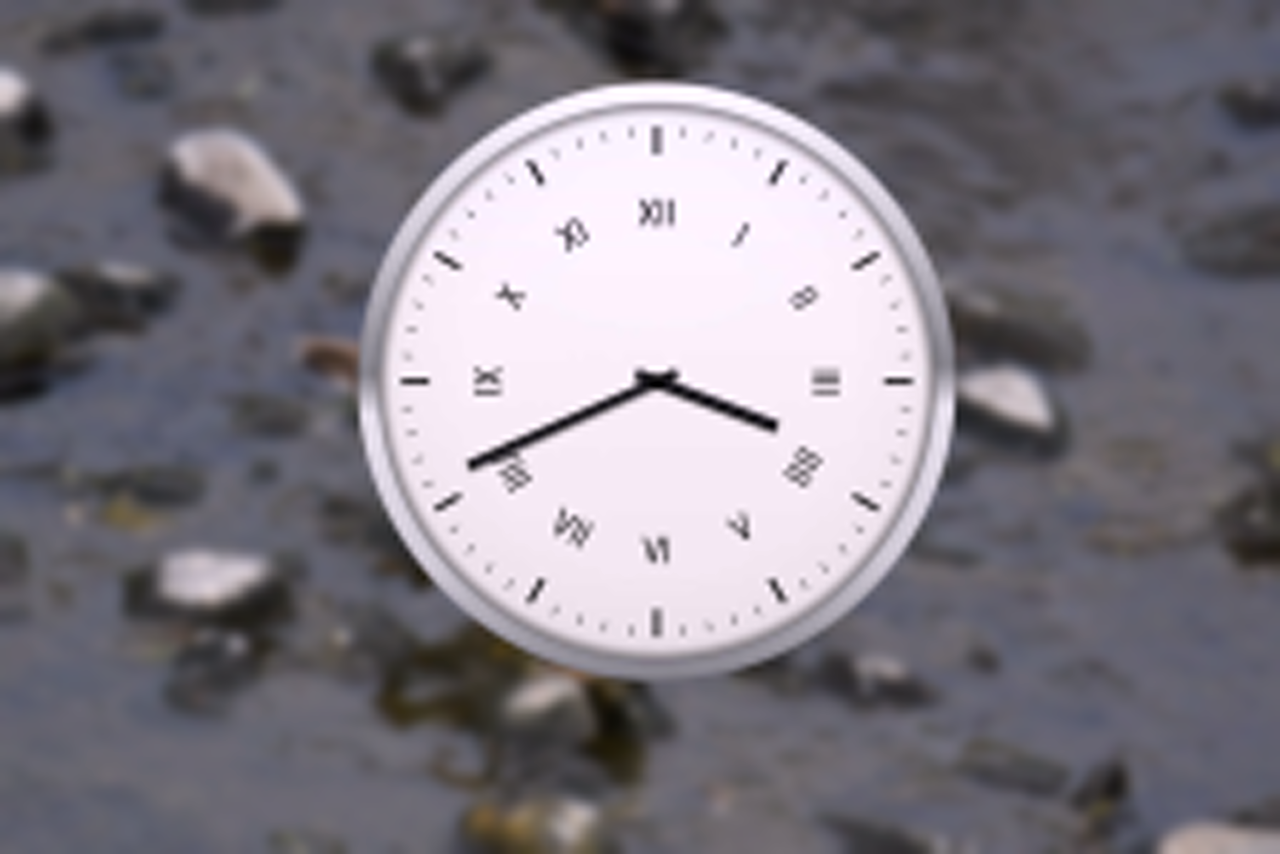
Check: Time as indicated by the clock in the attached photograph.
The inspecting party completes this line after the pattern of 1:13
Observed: 3:41
